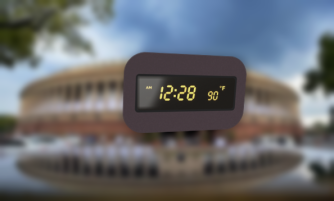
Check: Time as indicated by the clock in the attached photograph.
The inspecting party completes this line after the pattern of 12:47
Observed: 12:28
